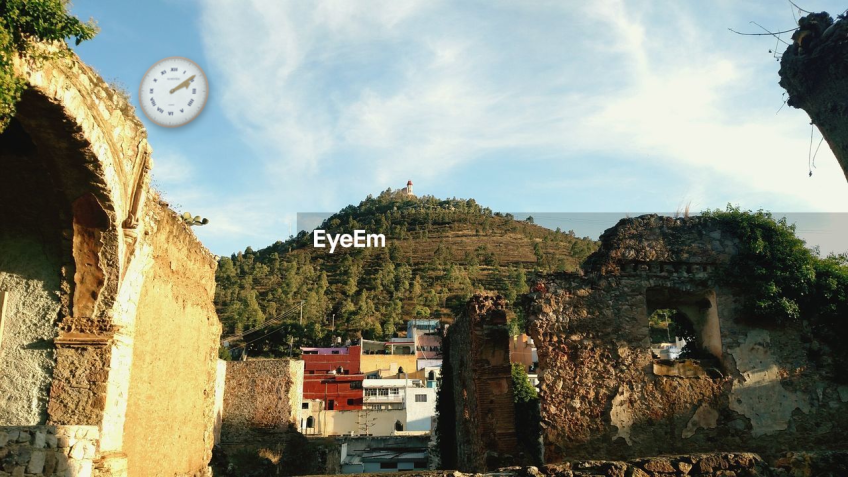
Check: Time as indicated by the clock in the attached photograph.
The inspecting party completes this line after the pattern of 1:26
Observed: 2:09
